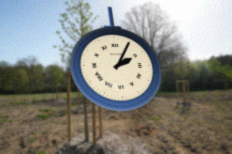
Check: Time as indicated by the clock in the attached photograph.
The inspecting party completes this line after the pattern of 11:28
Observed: 2:05
